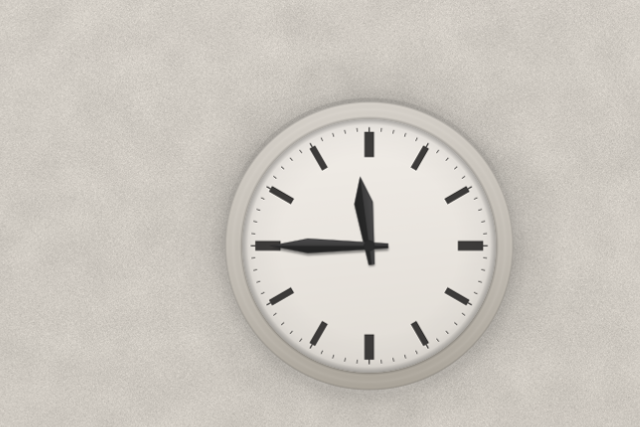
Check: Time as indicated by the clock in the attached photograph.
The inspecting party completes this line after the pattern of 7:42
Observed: 11:45
